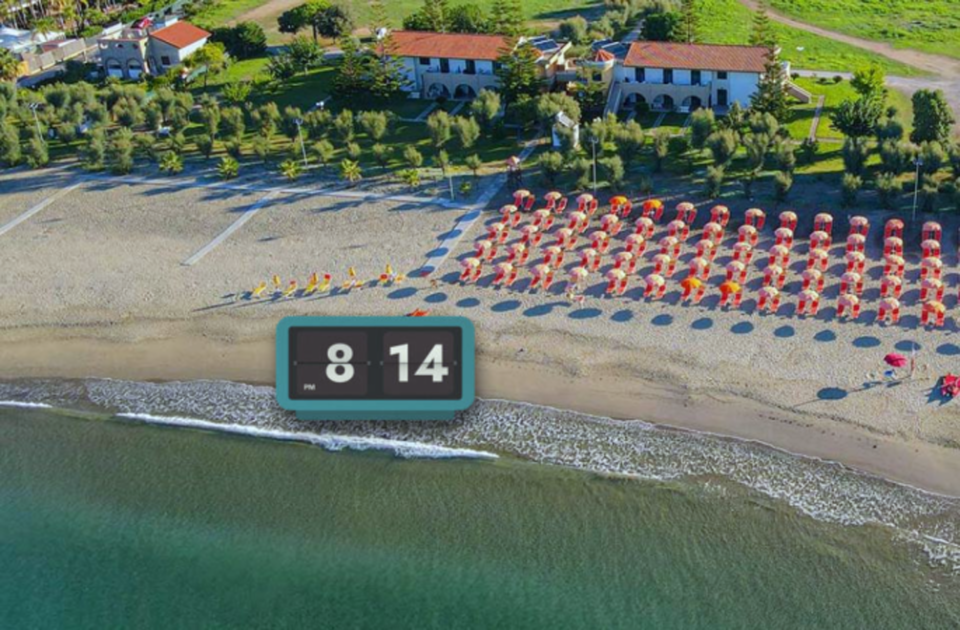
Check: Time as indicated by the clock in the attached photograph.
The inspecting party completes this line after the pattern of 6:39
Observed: 8:14
